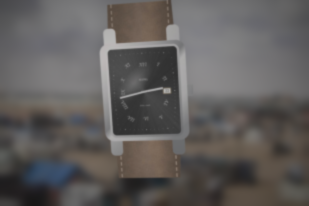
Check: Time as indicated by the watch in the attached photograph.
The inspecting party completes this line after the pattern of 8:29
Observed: 2:43
